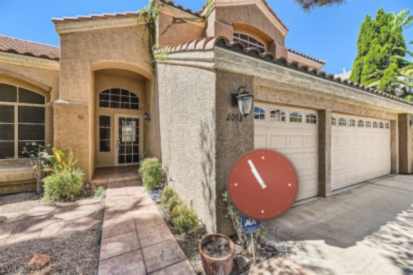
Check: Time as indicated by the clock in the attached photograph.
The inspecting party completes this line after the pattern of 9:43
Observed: 10:55
